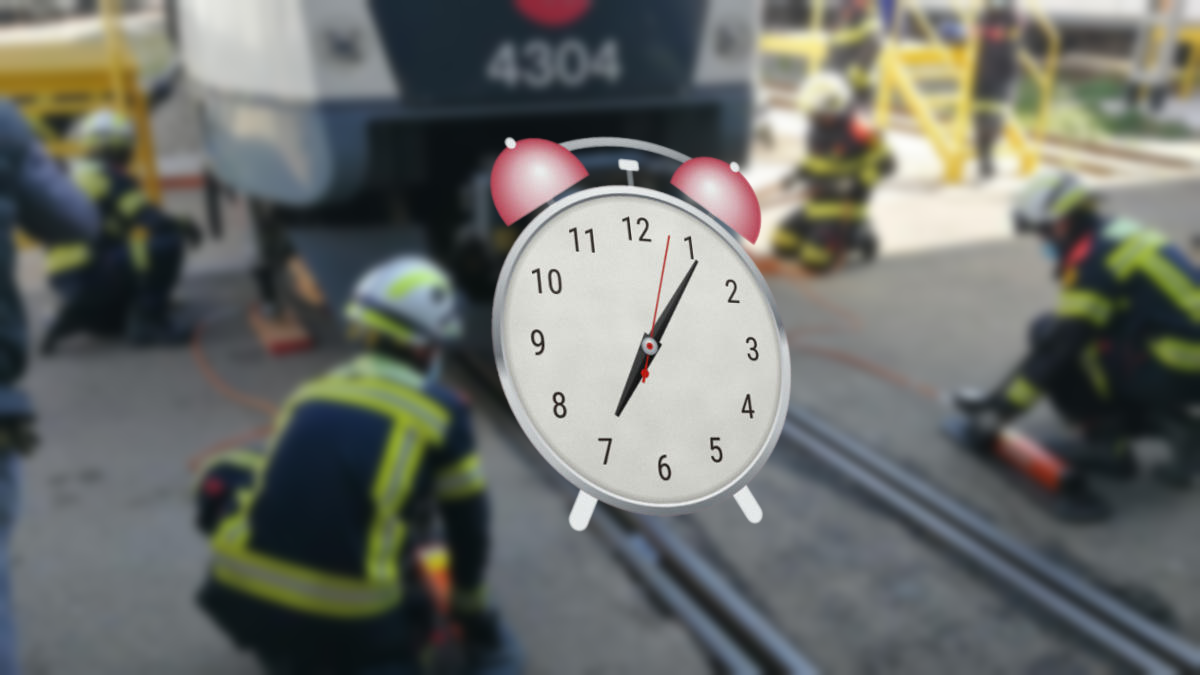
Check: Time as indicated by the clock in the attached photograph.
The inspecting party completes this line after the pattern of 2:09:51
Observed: 7:06:03
